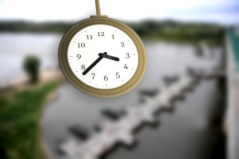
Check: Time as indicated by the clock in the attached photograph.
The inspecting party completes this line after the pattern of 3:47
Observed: 3:38
